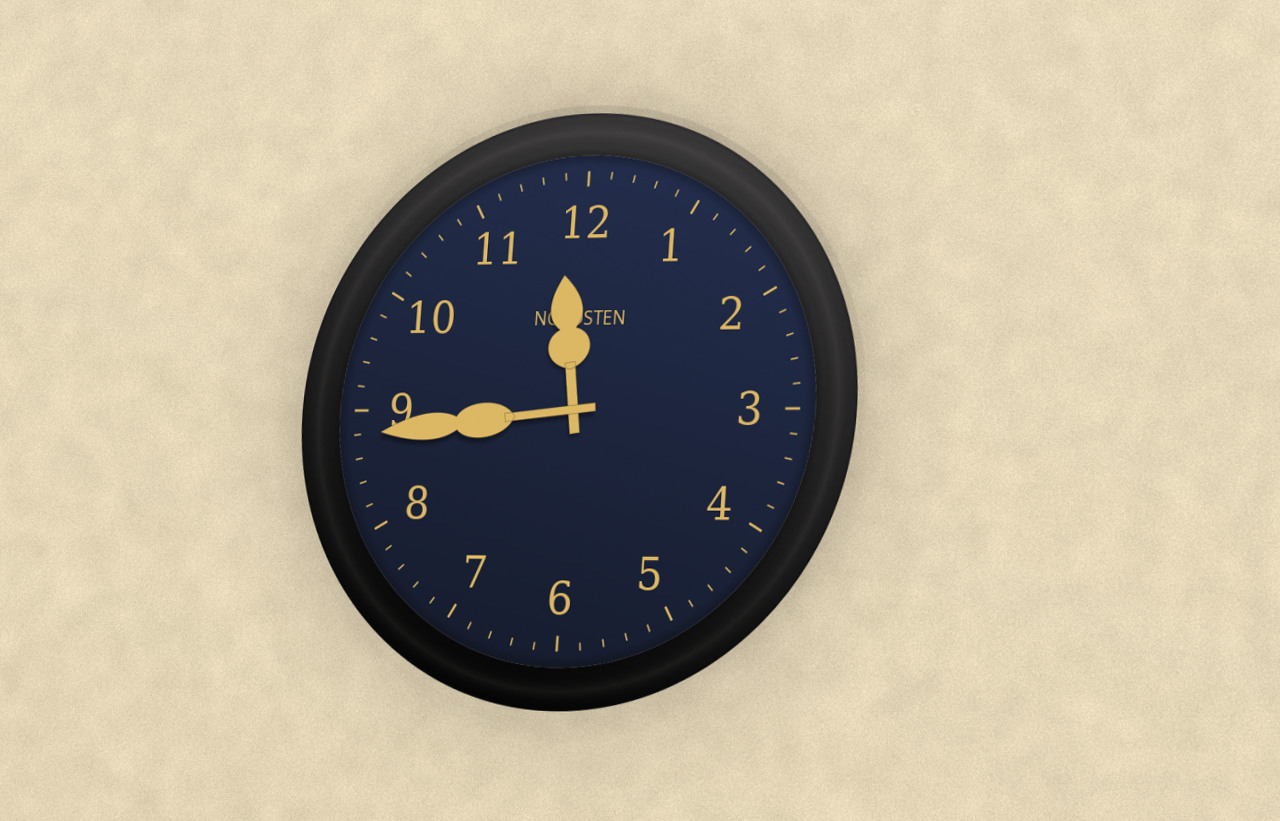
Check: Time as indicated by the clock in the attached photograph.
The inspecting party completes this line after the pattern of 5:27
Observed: 11:44
